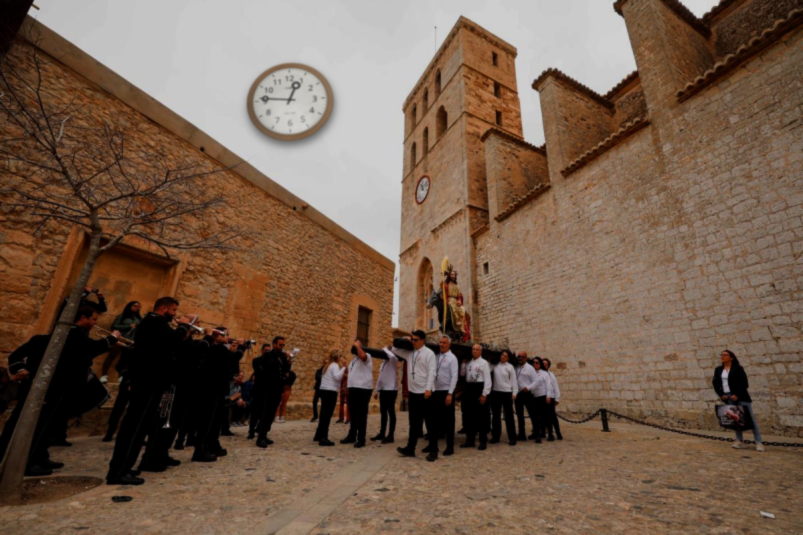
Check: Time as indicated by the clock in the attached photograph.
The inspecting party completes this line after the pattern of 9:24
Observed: 12:46
